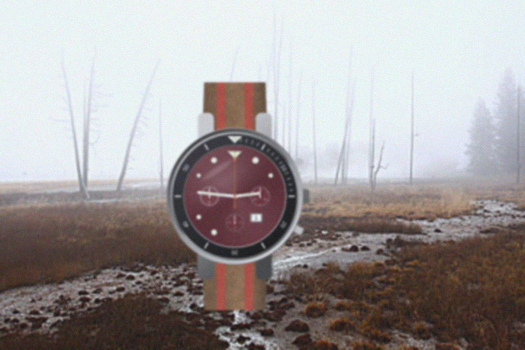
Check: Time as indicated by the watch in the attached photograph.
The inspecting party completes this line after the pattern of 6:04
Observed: 2:46
